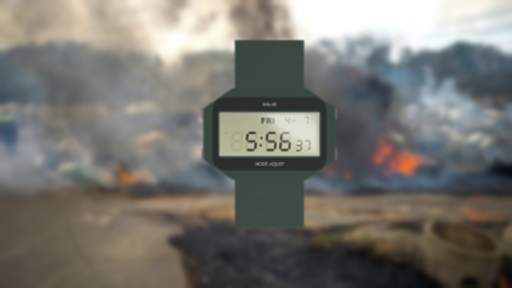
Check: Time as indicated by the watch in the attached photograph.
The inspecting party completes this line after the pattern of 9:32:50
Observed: 5:56:37
